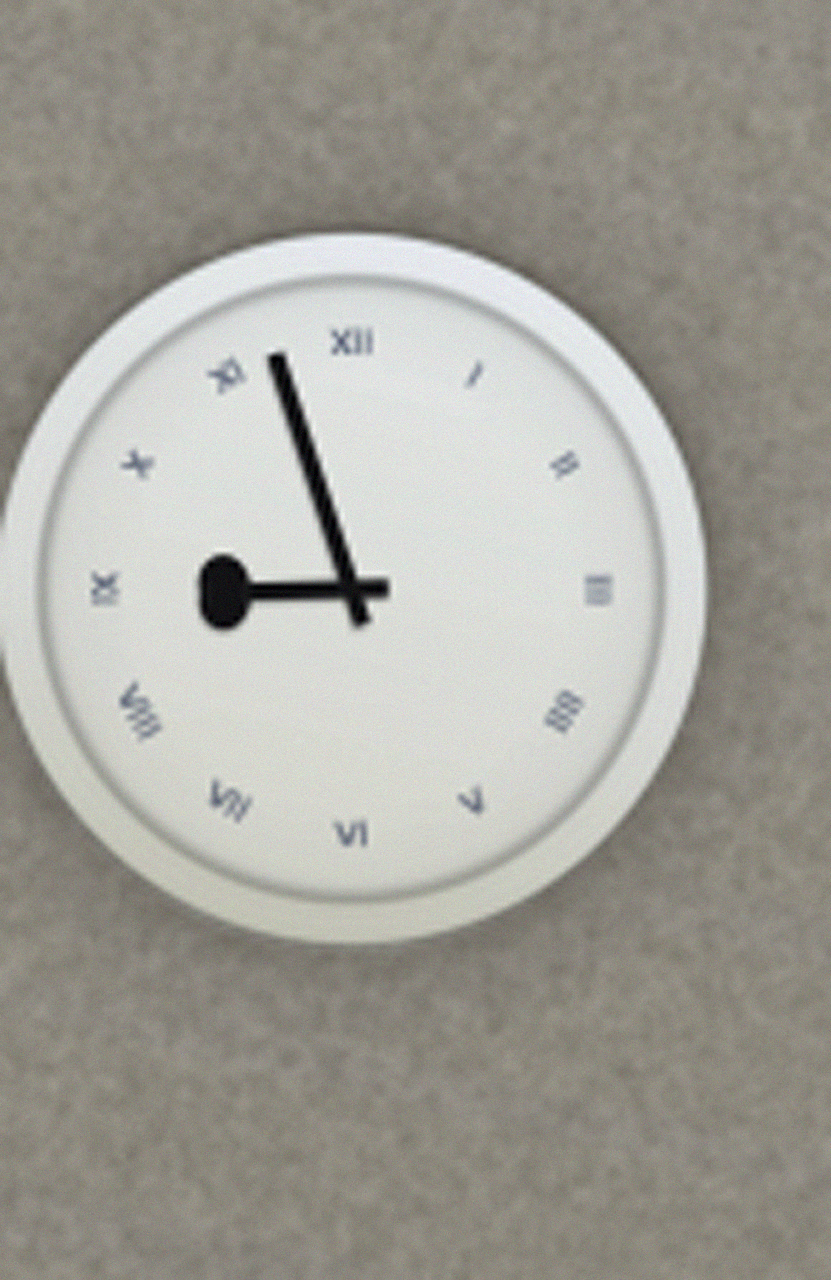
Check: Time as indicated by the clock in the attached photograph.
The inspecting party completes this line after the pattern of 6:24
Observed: 8:57
